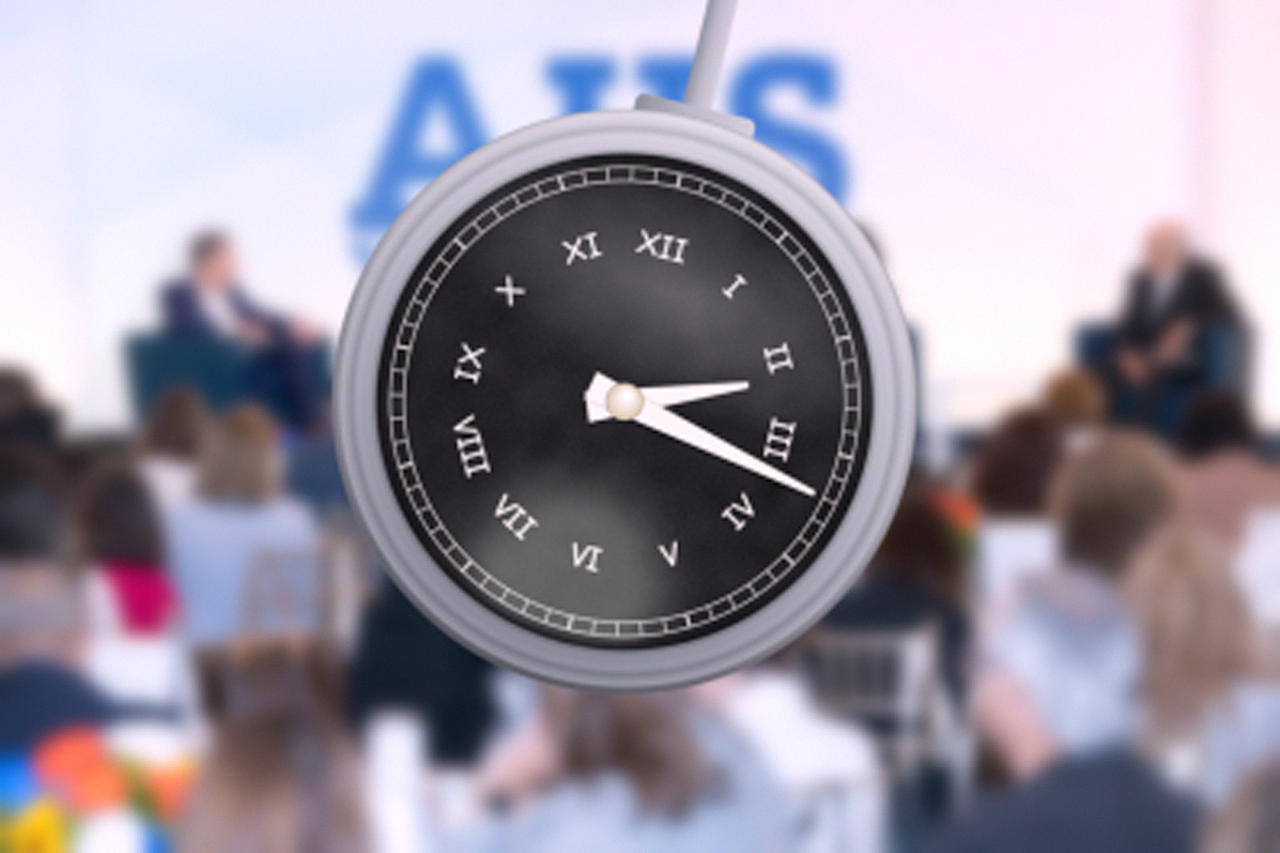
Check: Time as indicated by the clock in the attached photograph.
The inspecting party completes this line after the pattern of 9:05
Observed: 2:17
